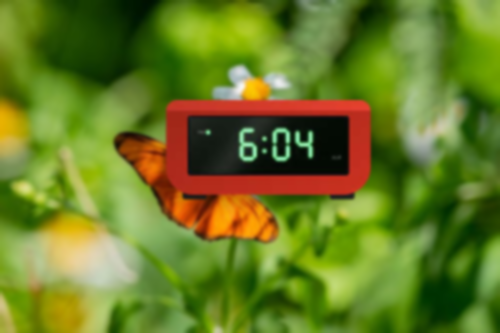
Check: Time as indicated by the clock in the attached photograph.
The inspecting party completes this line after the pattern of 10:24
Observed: 6:04
